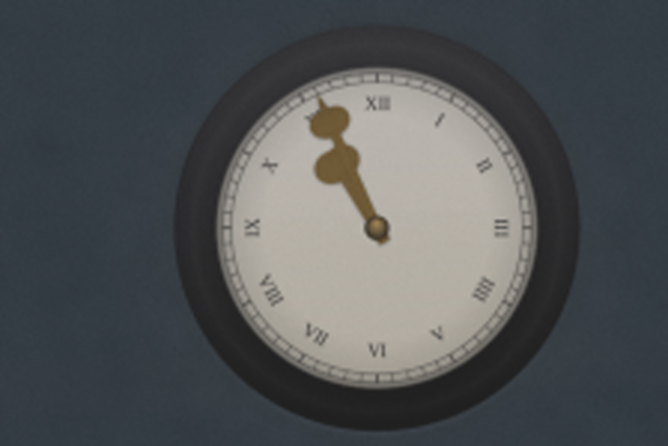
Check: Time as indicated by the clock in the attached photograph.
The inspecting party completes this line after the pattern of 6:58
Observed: 10:56
